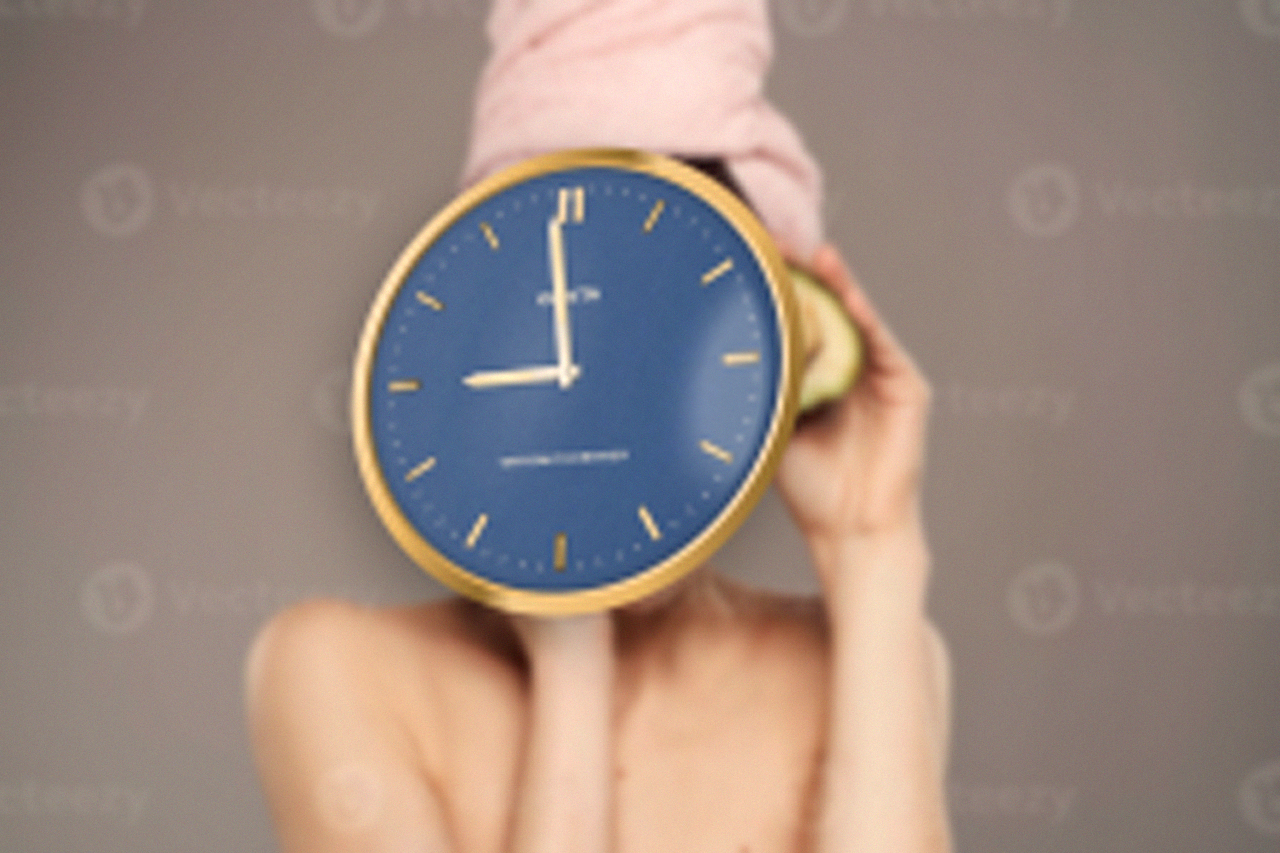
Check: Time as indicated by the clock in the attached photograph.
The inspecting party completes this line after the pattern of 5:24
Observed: 8:59
